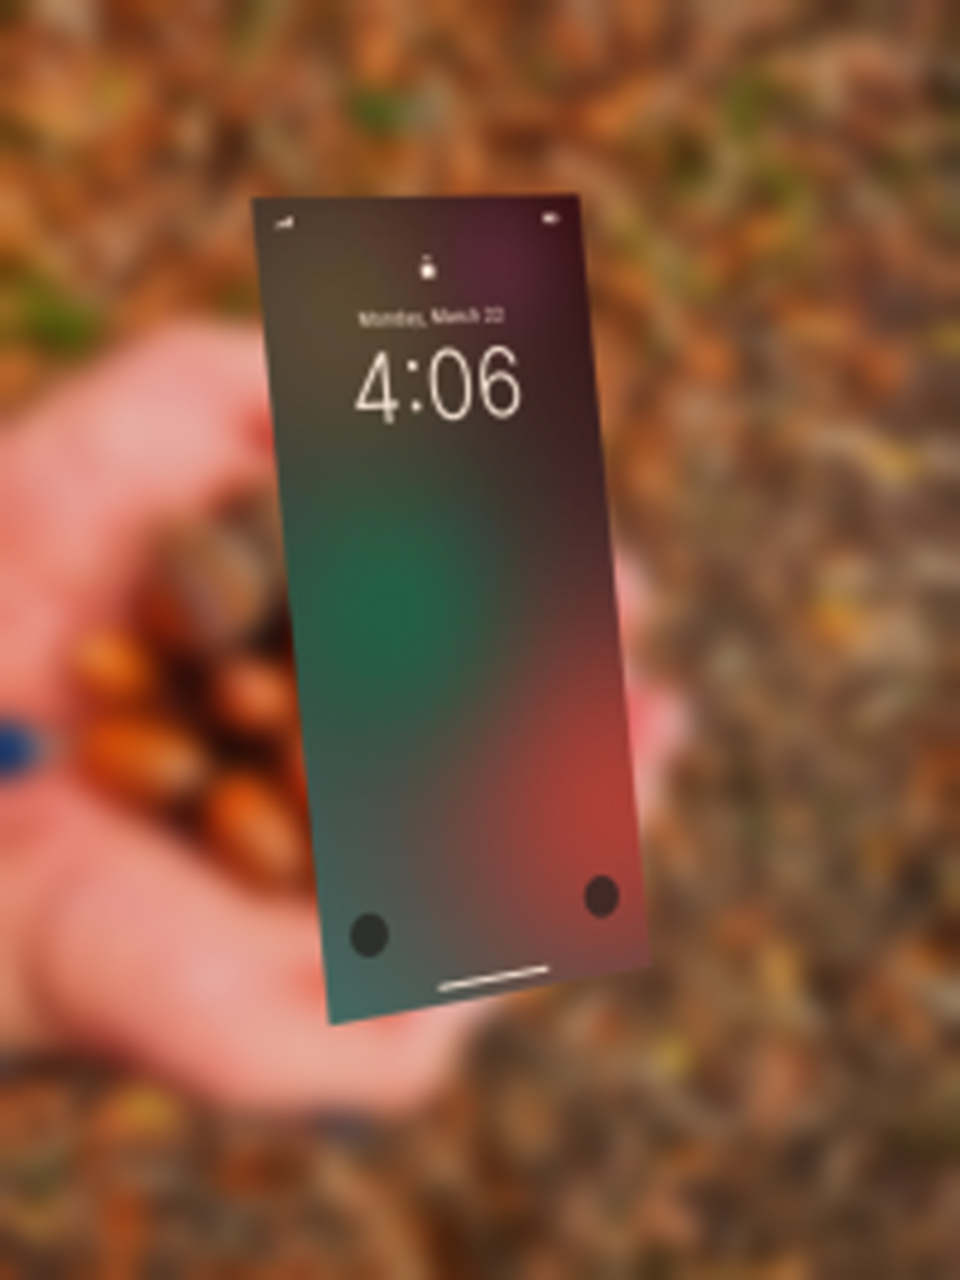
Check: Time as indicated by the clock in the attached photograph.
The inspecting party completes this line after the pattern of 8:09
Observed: 4:06
